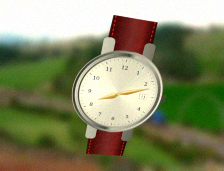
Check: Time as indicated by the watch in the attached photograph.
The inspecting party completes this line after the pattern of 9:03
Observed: 8:12
